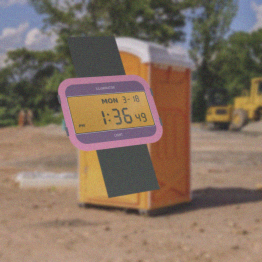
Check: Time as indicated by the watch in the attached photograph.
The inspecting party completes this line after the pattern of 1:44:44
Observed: 1:36:49
